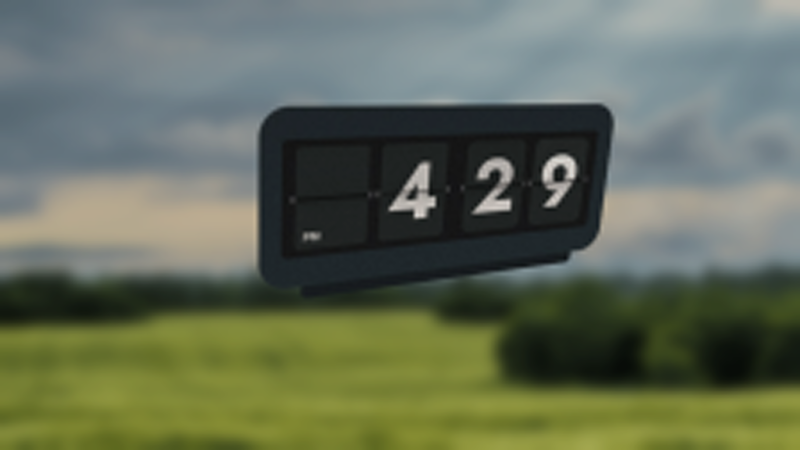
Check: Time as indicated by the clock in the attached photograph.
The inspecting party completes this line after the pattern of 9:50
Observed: 4:29
